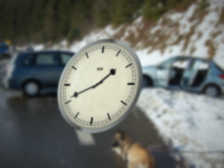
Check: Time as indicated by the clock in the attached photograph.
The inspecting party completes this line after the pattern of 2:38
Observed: 1:41
